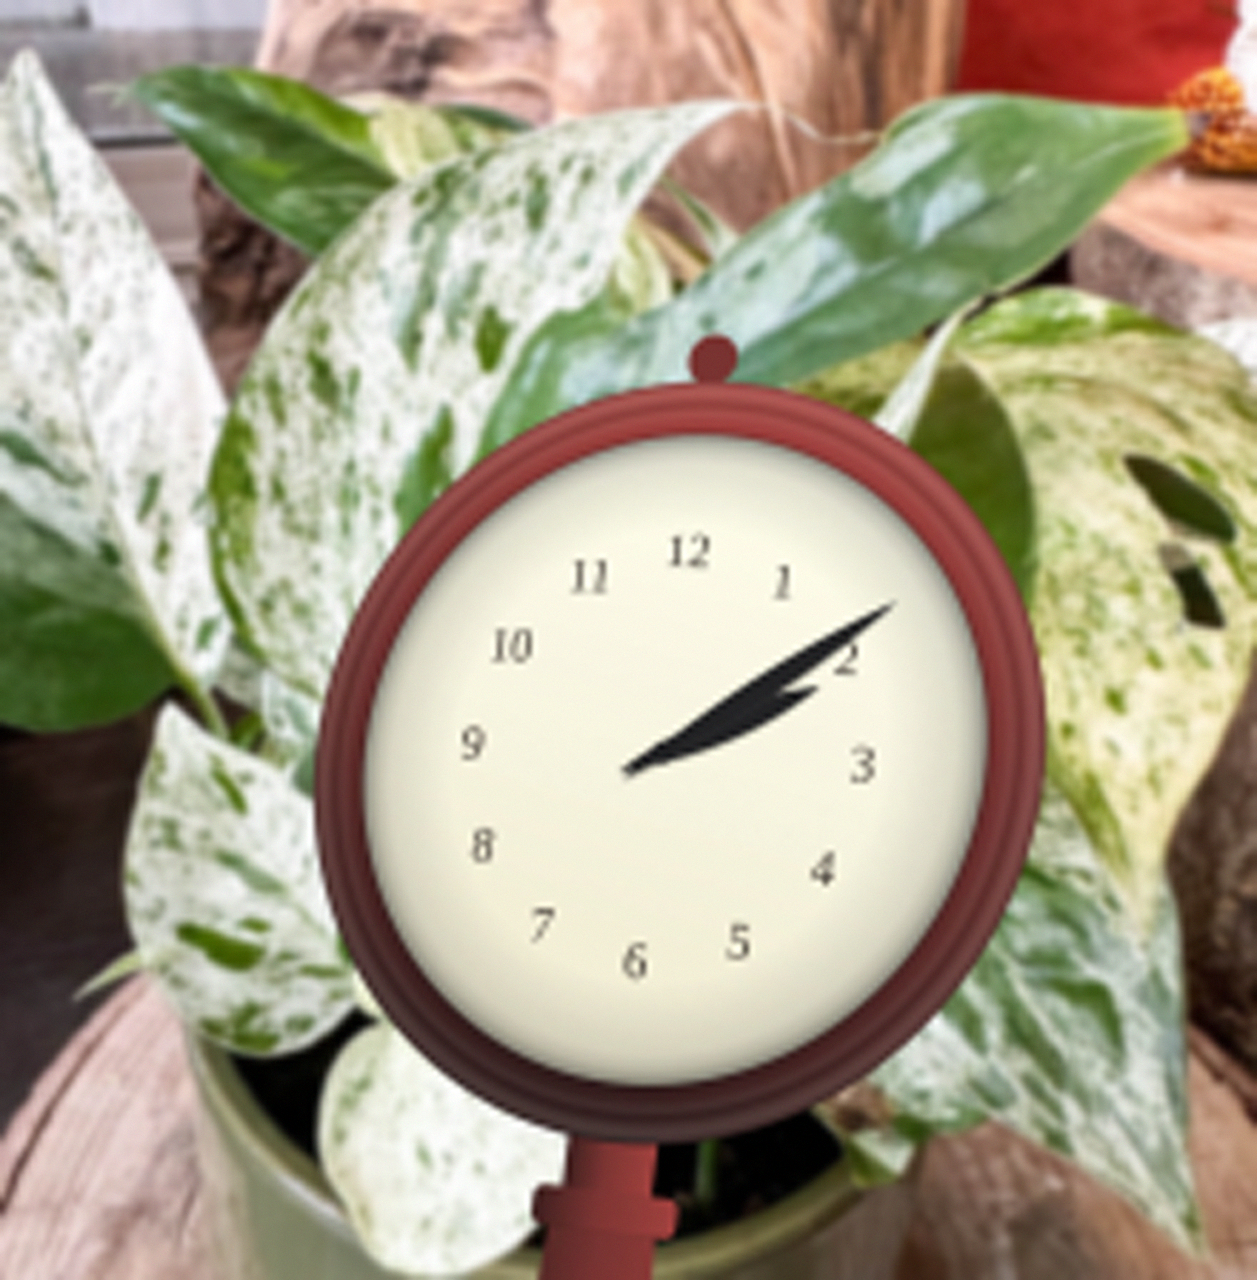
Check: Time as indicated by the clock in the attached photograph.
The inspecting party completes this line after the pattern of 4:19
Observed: 2:09
